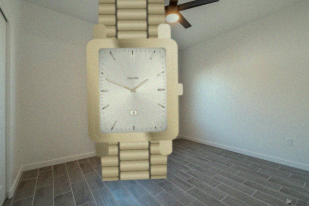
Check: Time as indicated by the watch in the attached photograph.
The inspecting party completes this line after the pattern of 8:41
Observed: 1:49
